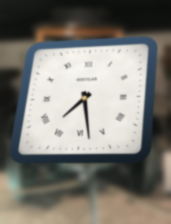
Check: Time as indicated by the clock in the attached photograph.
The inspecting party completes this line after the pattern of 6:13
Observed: 7:28
